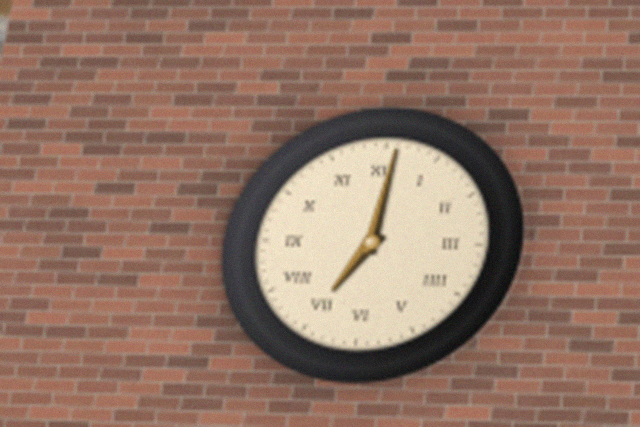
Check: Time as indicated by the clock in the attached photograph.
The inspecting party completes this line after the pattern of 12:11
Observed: 7:01
